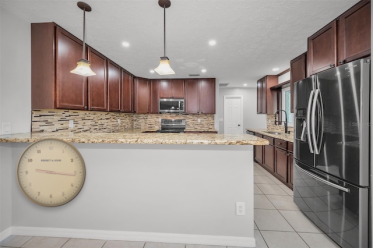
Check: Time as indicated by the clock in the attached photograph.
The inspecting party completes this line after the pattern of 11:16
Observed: 9:16
